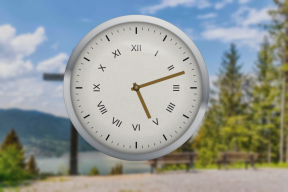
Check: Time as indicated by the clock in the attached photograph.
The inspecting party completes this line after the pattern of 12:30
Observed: 5:12
